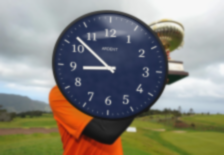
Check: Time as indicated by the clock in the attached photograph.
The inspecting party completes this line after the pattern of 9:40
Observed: 8:52
